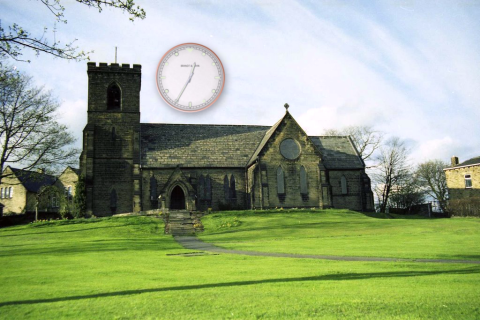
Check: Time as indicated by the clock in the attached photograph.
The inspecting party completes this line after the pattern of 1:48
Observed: 12:35
